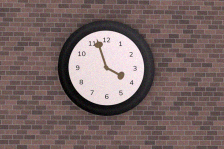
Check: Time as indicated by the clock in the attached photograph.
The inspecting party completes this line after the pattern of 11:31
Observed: 3:57
